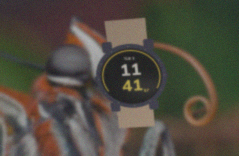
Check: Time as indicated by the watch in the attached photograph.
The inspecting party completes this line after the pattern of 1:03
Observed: 11:41
